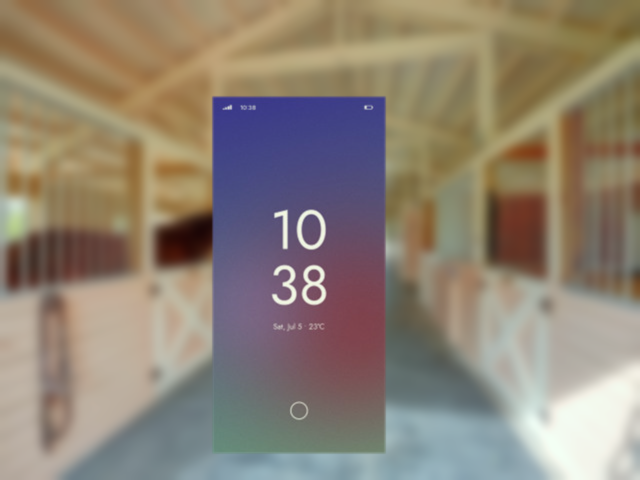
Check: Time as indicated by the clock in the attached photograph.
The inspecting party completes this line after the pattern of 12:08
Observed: 10:38
